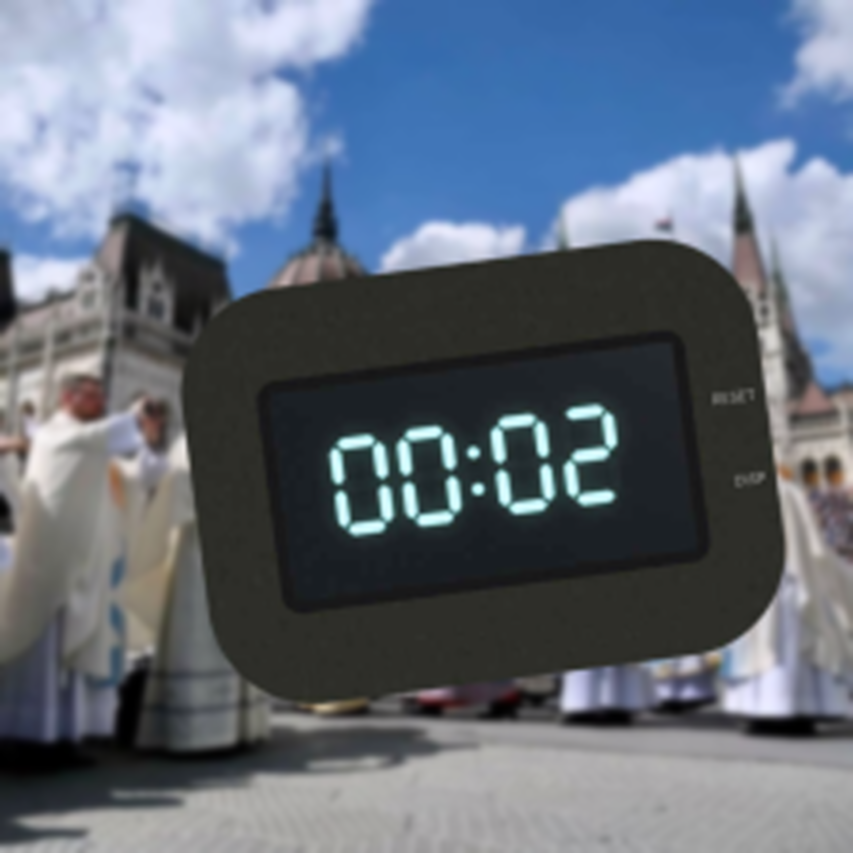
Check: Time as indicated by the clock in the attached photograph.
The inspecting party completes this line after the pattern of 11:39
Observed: 0:02
